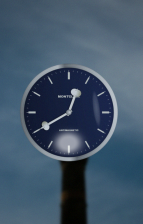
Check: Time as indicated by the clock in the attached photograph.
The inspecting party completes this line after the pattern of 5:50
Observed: 12:40
